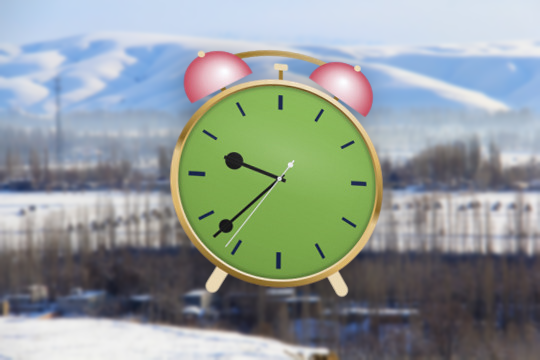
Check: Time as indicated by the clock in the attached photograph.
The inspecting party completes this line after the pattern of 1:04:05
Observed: 9:37:36
